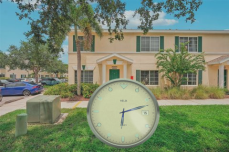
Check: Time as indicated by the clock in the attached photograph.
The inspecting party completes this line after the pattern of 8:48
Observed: 6:12
